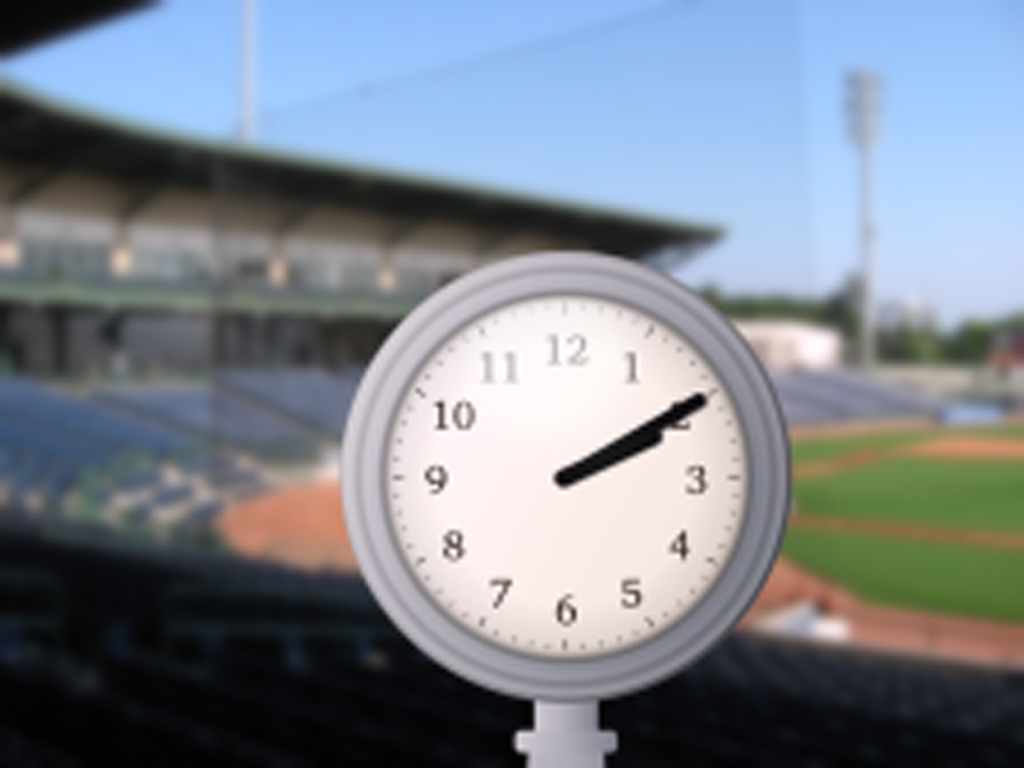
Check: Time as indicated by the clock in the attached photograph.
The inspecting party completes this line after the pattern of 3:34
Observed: 2:10
